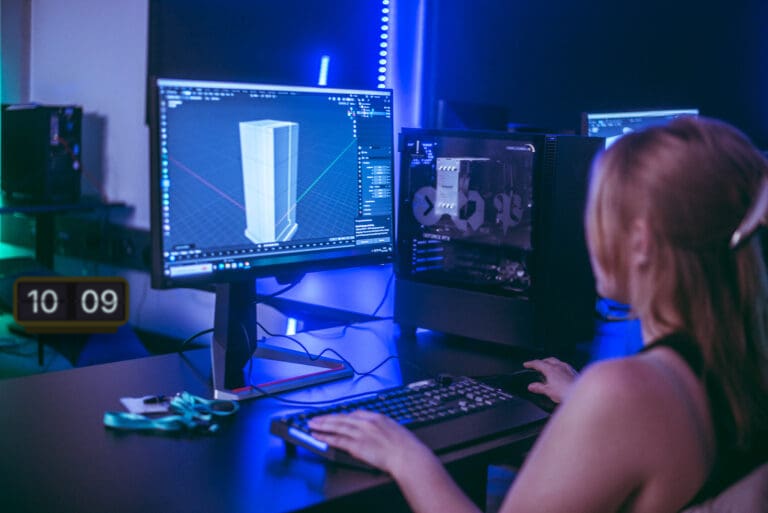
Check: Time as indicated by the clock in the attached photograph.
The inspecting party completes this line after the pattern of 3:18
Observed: 10:09
